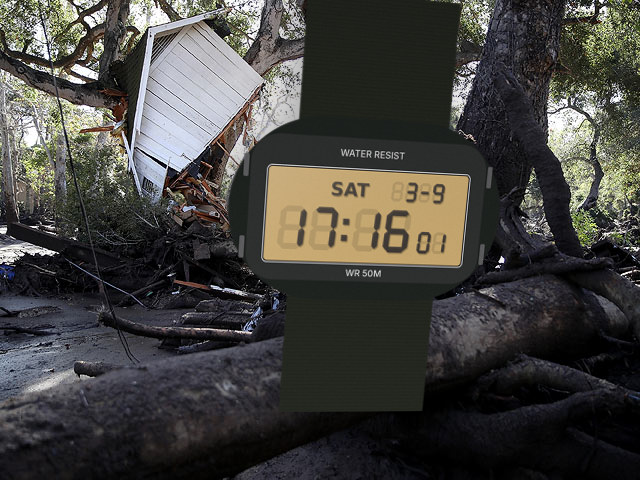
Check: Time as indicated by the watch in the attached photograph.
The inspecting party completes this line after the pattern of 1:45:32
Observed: 17:16:01
